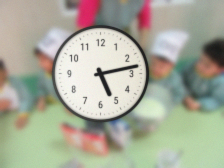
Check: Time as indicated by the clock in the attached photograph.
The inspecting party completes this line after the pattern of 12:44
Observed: 5:13
